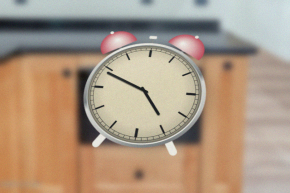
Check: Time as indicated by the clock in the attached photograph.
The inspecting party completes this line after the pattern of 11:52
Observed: 4:49
